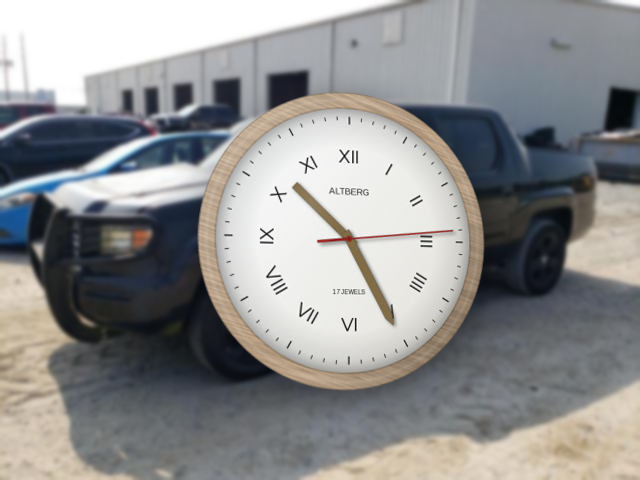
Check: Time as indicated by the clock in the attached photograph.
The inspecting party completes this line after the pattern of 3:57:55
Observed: 10:25:14
